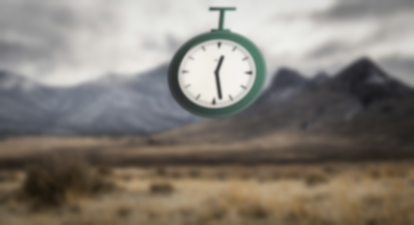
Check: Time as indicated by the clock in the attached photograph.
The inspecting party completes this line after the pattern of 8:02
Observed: 12:28
